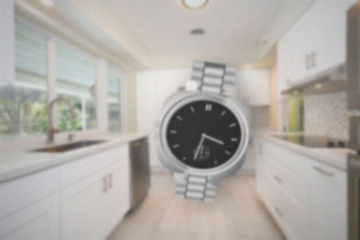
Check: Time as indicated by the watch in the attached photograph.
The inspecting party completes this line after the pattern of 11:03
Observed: 3:32
